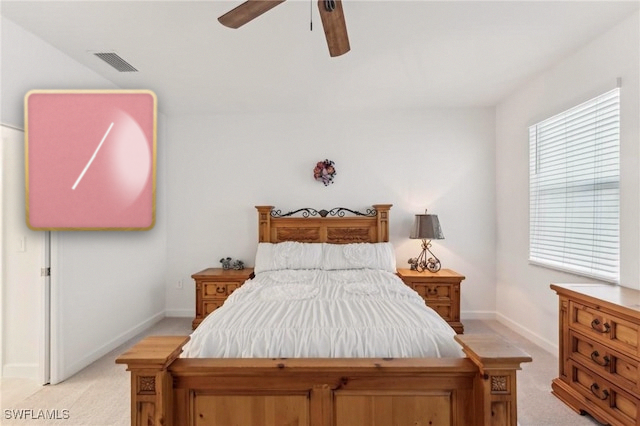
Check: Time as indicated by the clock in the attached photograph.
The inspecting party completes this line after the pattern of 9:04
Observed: 7:05
